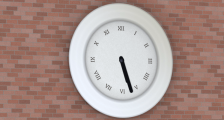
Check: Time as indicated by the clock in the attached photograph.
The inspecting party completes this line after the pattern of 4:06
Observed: 5:27
